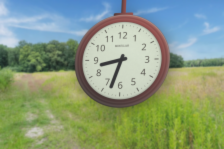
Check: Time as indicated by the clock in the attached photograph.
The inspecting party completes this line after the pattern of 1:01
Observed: 8:33
